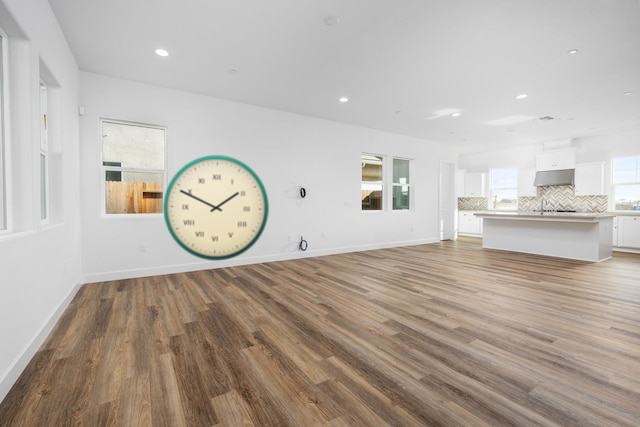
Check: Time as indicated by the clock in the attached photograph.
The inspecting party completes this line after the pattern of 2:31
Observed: 1:49
